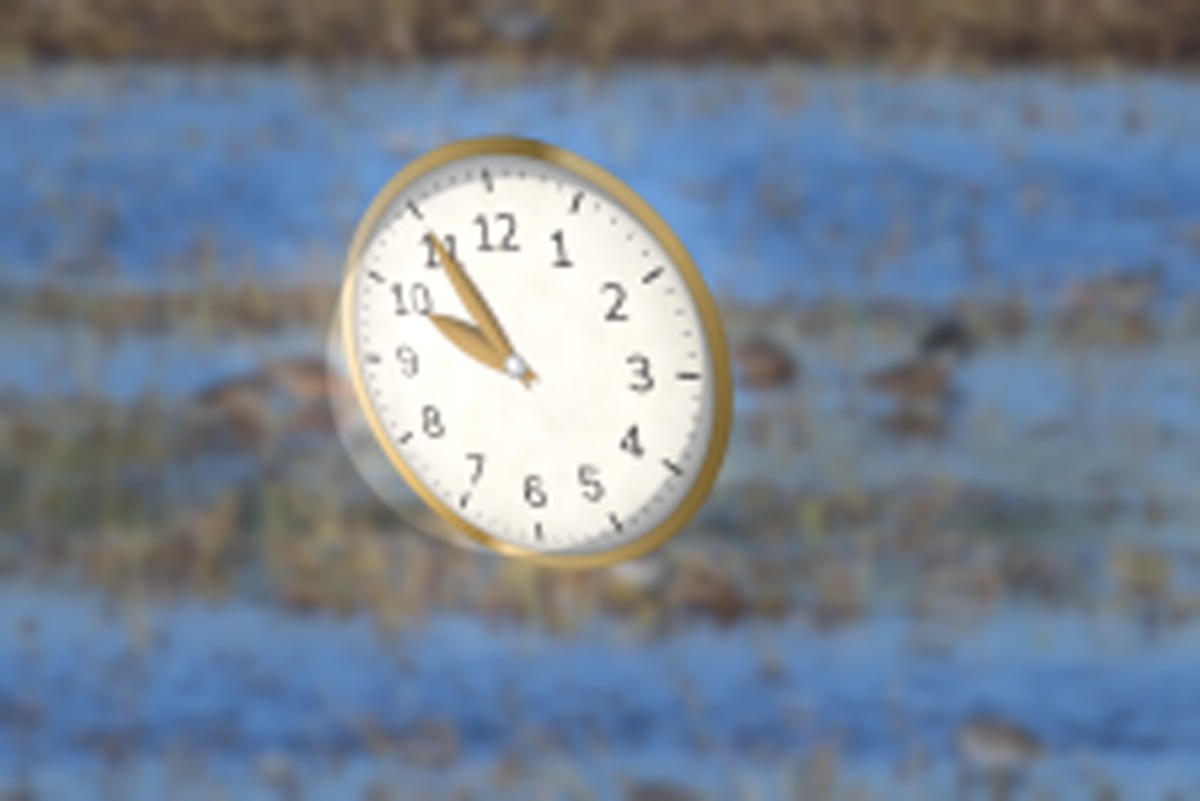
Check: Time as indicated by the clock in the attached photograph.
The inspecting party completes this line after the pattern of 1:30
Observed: 9:55
